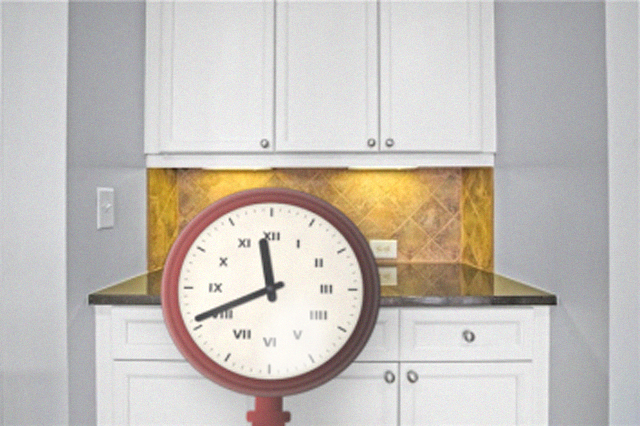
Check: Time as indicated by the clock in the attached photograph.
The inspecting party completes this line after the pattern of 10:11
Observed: 11:41
